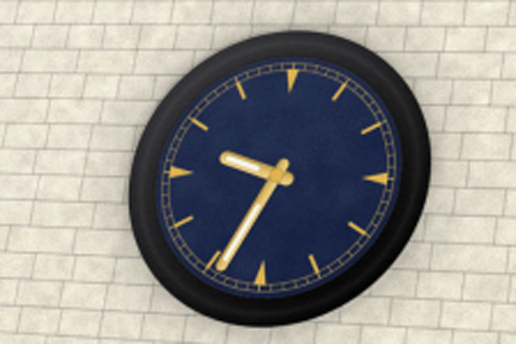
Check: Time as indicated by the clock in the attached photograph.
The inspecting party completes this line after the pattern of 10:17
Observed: 9:34
